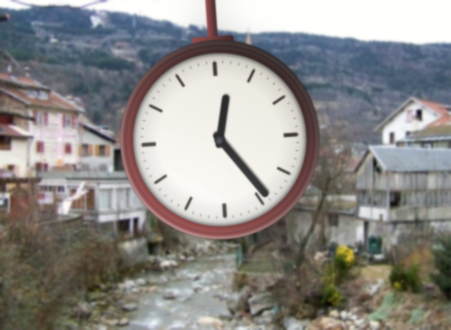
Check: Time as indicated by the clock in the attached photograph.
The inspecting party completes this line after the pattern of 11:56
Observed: 12:24
